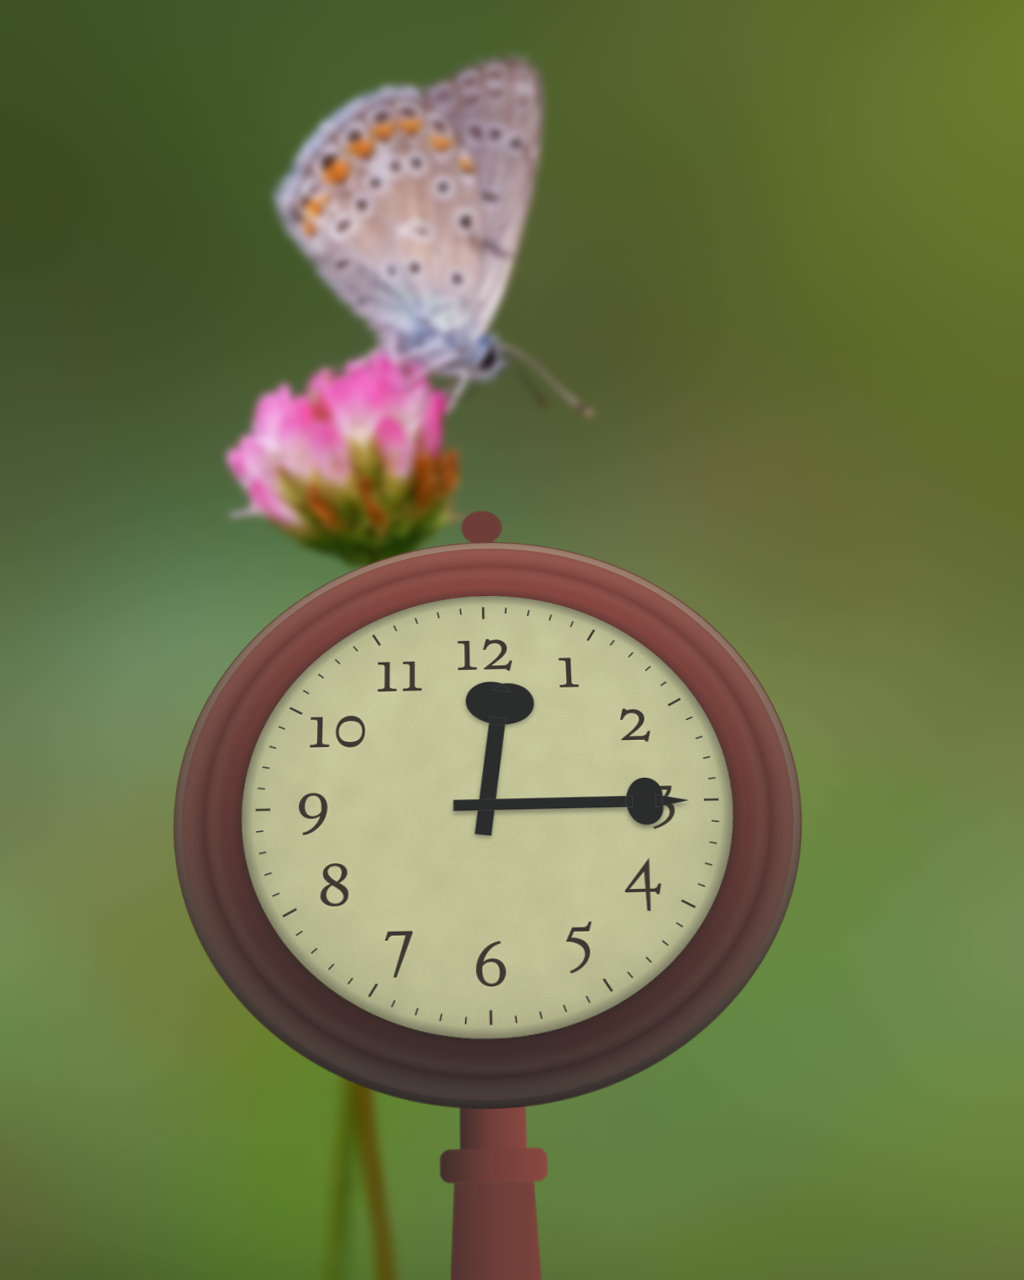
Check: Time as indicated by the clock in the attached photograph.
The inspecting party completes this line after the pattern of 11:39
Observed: 12:15
